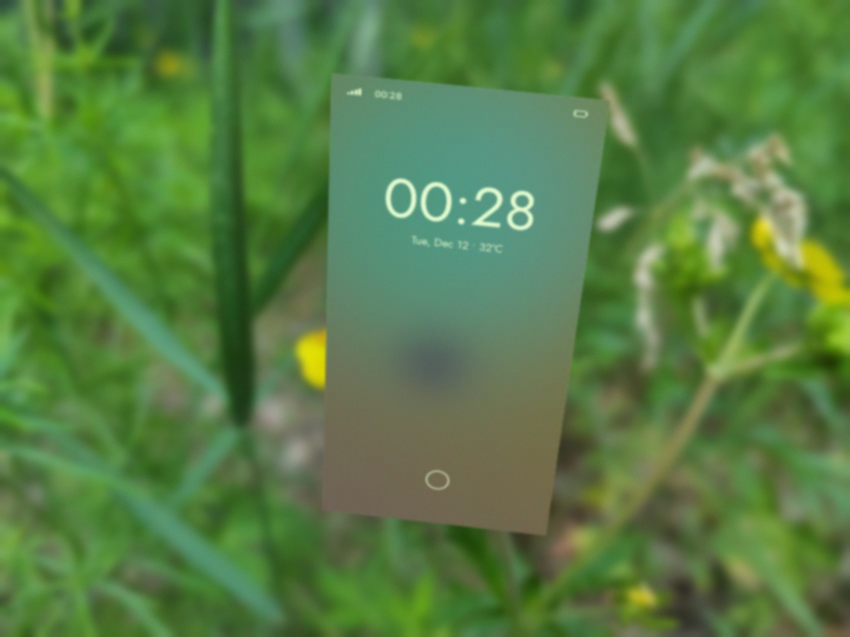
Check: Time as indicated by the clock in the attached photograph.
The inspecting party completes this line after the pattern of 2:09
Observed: 0:28
